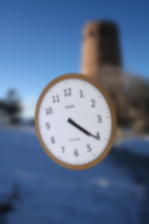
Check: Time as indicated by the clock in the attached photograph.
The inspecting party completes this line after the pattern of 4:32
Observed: 4:21
